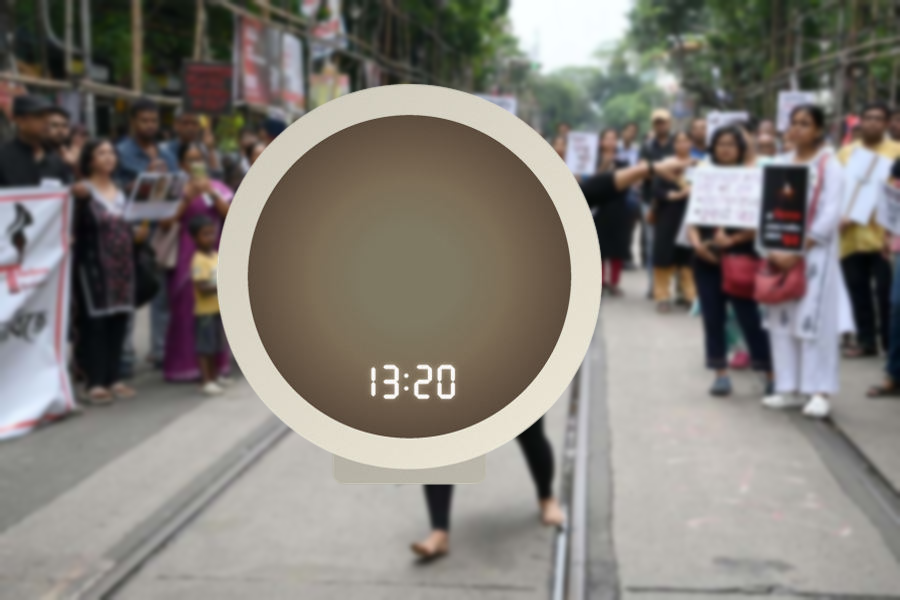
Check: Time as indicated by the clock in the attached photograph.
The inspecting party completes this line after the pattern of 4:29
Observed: 13:20
